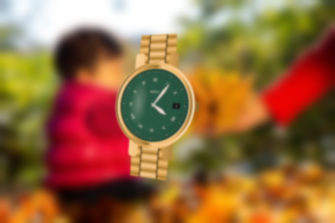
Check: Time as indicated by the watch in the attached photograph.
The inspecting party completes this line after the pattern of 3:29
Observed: 4:06
